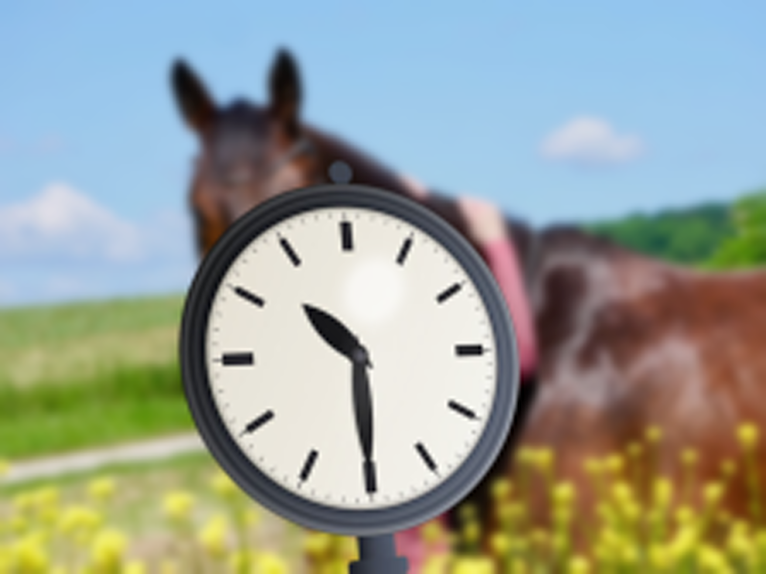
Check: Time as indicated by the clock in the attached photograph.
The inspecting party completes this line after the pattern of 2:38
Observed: 10:30
